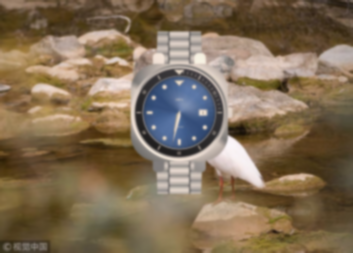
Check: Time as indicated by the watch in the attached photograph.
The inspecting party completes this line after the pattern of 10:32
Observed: 6:32
